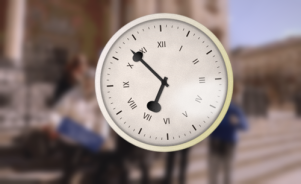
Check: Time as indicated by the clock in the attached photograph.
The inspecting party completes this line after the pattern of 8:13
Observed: 6:53
